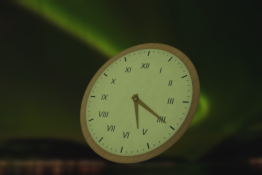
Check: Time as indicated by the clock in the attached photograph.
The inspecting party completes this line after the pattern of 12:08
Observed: 5:20
